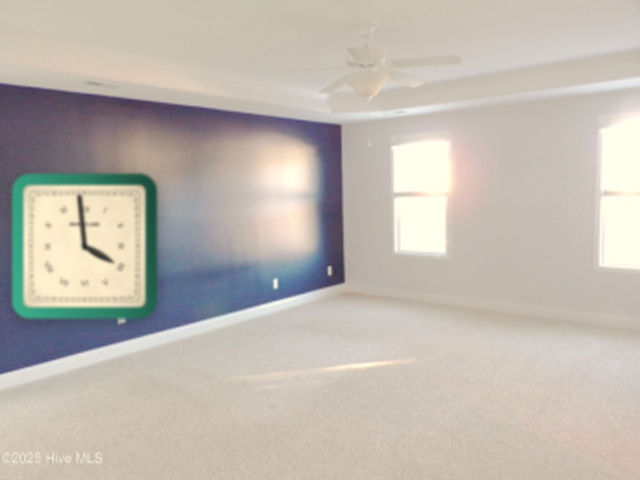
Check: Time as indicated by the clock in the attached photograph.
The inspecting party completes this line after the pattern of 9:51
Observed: 3:59
